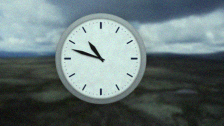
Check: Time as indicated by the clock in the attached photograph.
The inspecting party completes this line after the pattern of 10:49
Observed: 10:48
